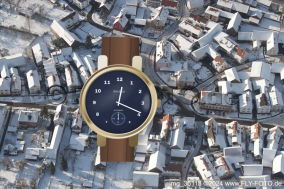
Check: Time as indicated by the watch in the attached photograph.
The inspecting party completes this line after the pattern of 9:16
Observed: 12:19
